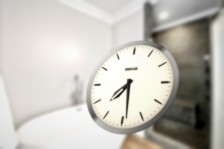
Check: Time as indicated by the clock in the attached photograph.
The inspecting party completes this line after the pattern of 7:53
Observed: 7:29
